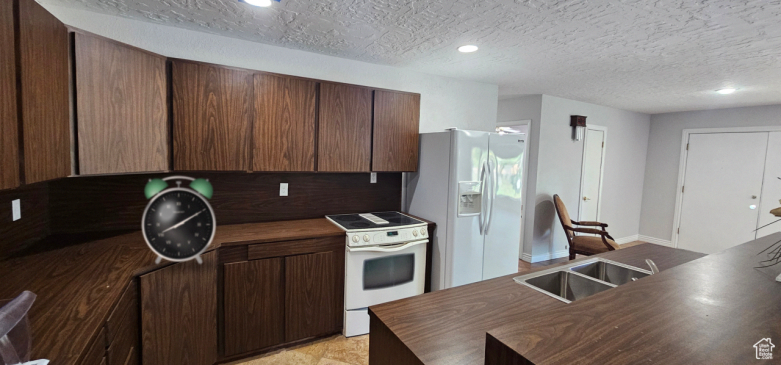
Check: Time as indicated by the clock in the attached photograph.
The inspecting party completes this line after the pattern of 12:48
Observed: 8:10
